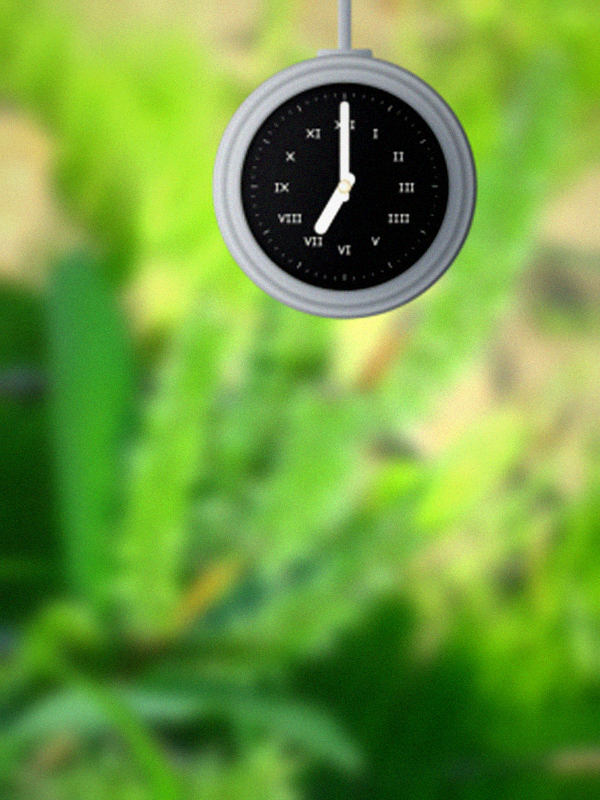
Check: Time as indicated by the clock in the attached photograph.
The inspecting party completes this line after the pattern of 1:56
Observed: 7:00
